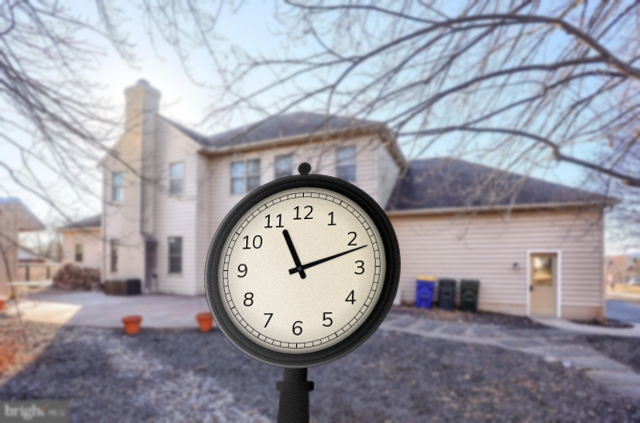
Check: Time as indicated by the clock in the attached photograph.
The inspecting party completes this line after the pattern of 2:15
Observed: 11:12
